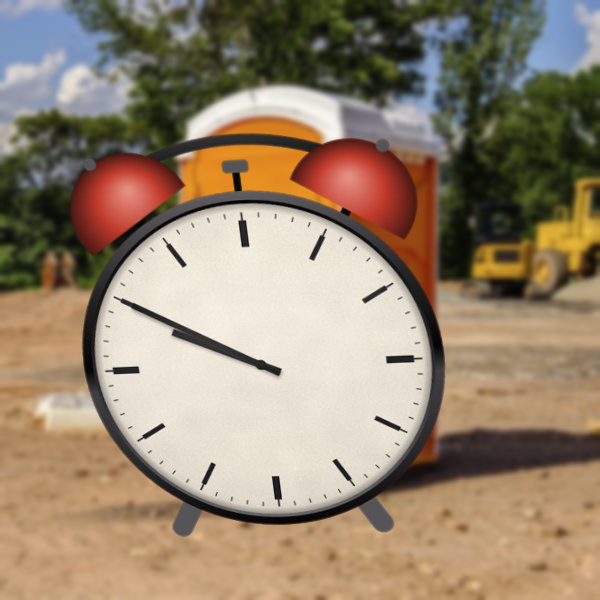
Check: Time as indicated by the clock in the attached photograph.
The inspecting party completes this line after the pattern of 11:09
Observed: 9:50
